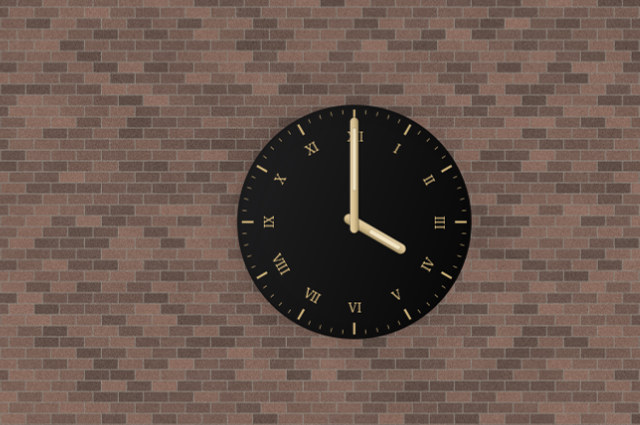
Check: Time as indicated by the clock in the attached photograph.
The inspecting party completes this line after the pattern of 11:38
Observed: 4:00
